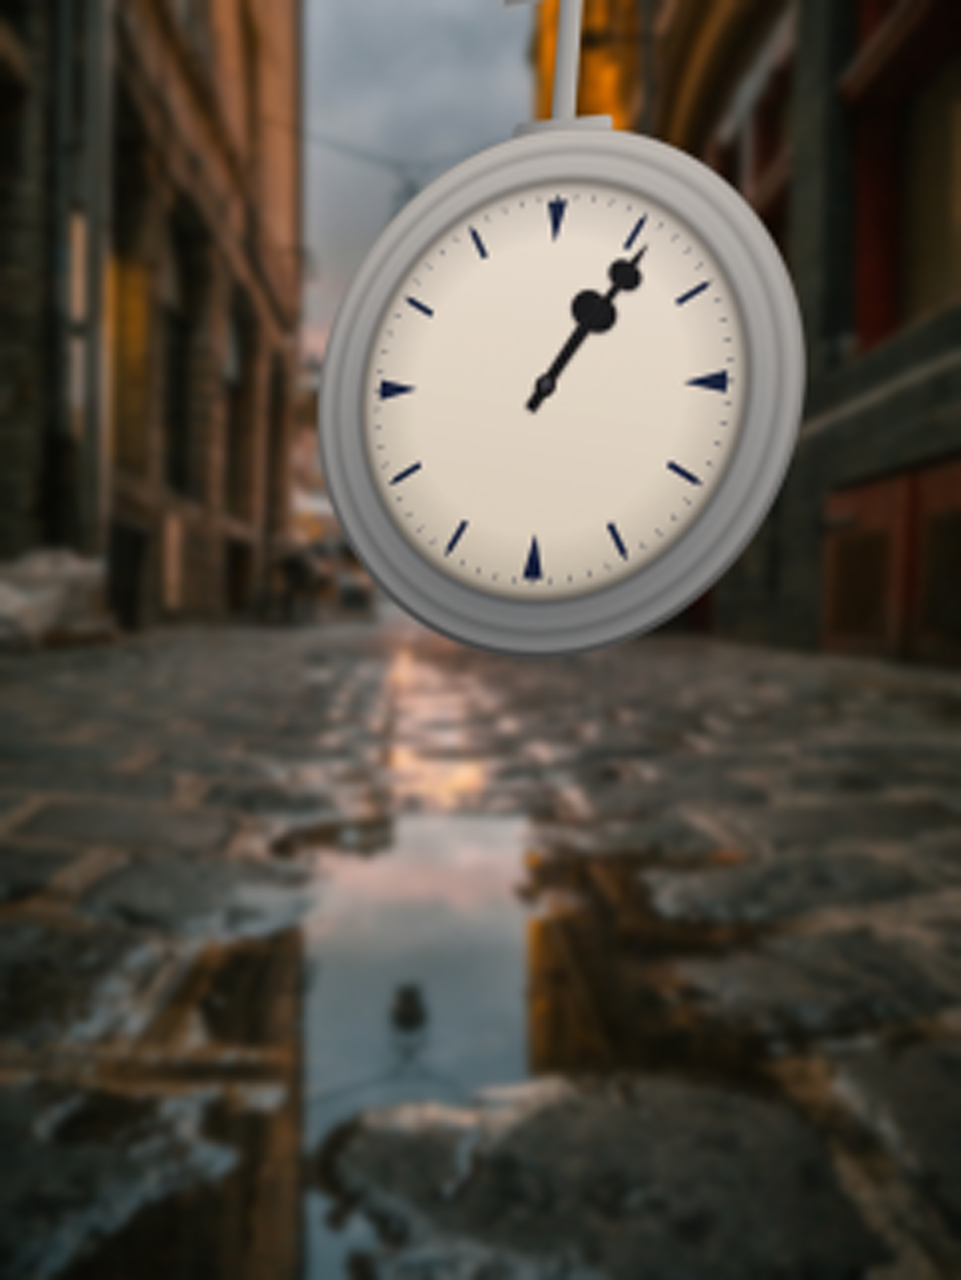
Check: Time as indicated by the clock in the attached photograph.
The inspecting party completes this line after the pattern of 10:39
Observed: 1:06
